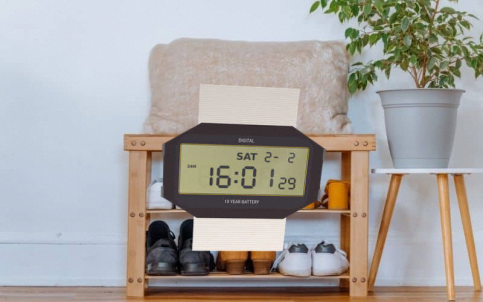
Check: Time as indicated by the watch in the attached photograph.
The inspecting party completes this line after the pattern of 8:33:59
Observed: 16:01:29
